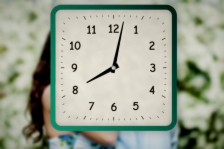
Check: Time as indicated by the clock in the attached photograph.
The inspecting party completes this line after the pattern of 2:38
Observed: 8:02
